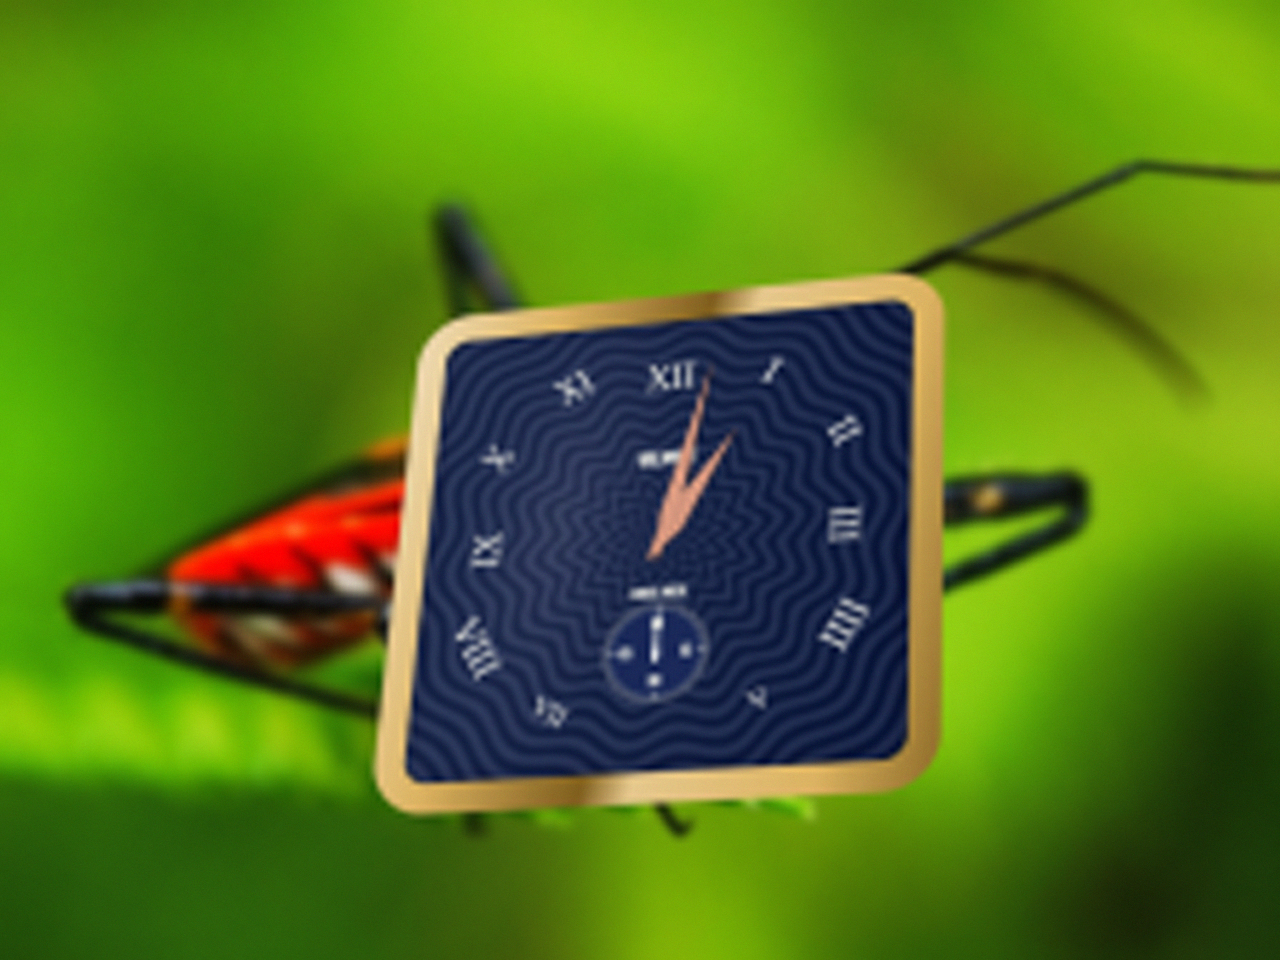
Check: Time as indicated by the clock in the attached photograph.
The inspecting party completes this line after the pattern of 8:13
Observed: 1:02
